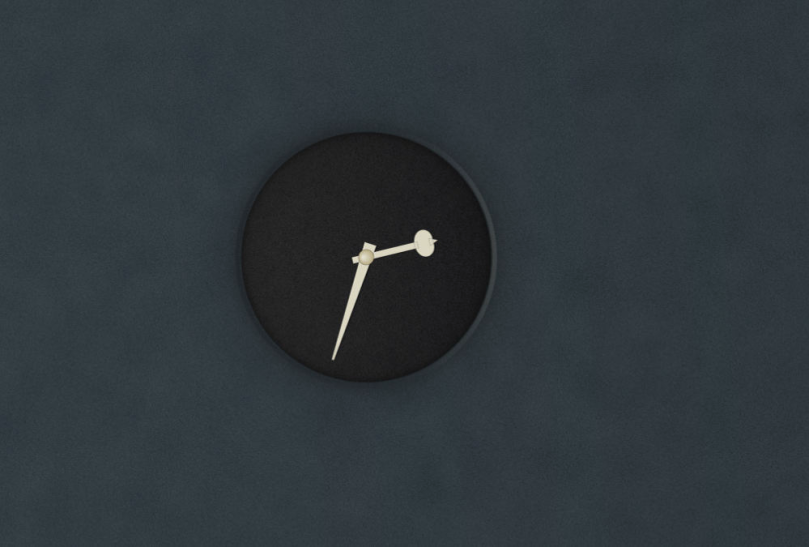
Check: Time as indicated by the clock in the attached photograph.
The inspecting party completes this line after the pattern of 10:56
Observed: 2:33
